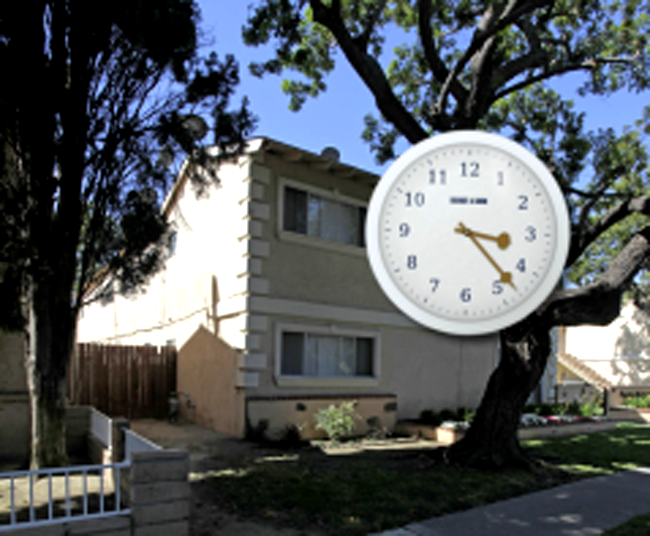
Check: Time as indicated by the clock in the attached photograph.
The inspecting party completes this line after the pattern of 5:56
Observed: 3:23
